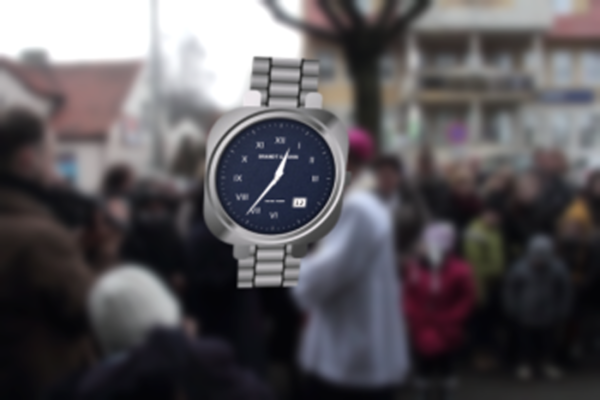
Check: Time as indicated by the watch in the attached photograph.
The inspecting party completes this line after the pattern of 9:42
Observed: 12:36
